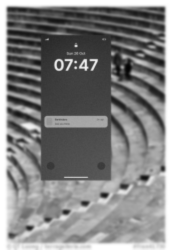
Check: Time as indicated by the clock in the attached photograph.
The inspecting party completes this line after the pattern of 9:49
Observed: 7:47
